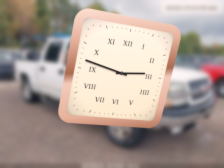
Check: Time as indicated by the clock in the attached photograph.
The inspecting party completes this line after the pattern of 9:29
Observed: 2:47
